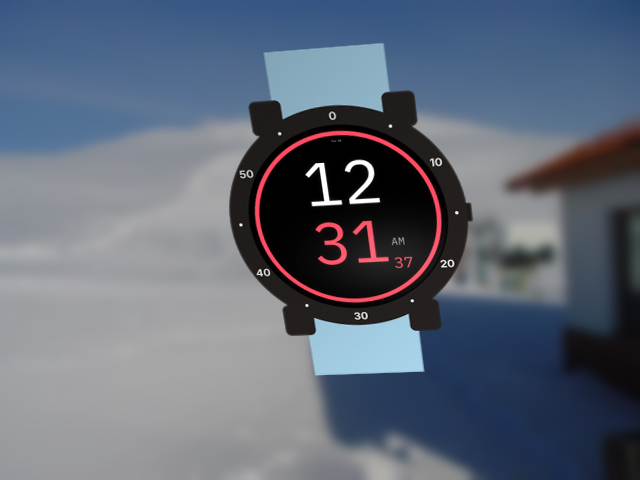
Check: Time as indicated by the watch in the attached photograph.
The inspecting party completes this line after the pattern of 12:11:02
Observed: 12:31:37
